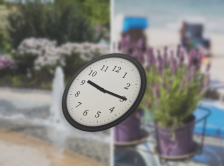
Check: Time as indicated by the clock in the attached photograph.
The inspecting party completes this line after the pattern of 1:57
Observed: 9:15
